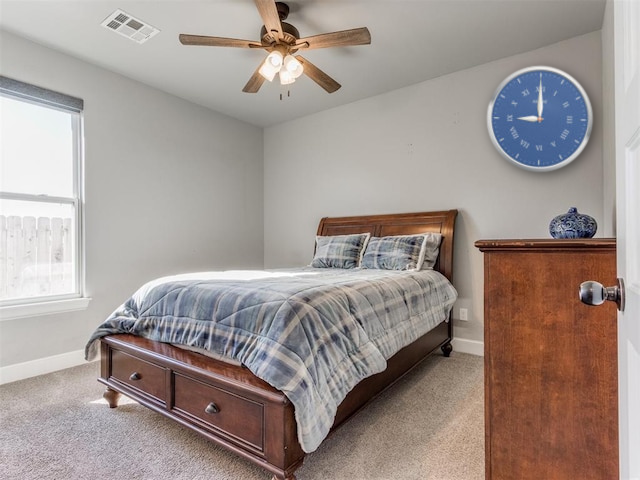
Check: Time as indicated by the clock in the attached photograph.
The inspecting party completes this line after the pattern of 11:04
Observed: 9:00
